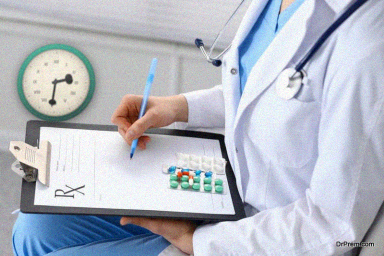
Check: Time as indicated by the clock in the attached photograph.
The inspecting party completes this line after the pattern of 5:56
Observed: 2:31
